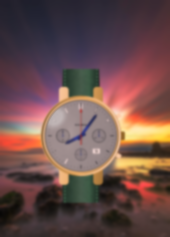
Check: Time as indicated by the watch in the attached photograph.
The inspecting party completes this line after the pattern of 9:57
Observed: 8:06
